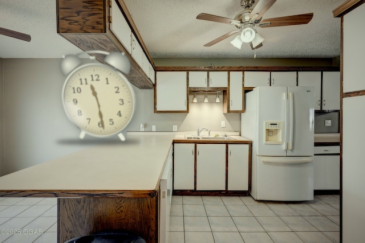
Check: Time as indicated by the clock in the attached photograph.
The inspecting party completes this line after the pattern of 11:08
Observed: 11:29
